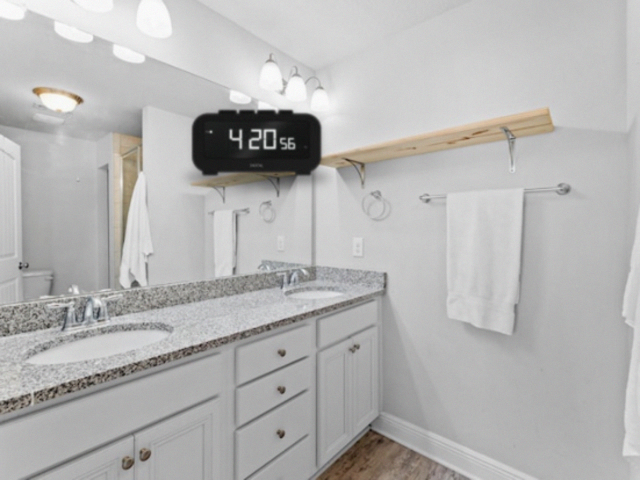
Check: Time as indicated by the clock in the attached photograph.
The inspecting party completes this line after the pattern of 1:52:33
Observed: 4:20:56
